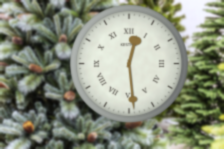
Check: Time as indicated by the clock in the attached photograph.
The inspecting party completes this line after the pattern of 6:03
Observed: 12:29
